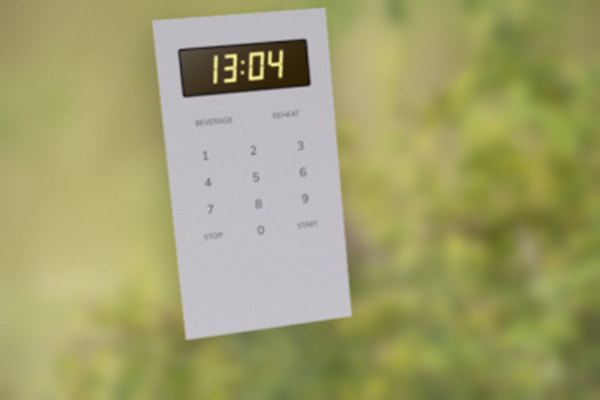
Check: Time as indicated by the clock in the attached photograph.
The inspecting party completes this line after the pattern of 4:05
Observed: 13:04
